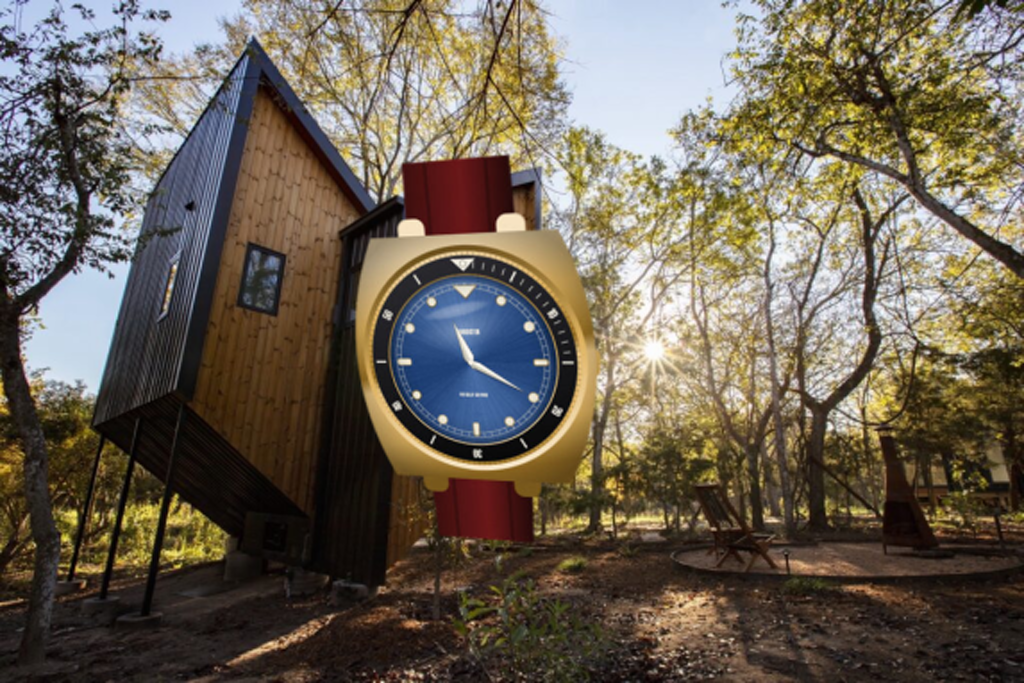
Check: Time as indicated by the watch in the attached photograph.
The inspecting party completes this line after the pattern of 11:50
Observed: 11:20
